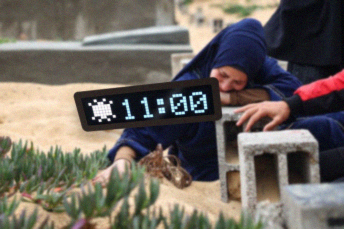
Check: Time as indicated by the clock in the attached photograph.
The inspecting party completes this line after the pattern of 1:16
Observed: 11:00
